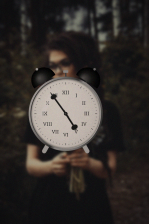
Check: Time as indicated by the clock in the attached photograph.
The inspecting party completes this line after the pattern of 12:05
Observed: 4:54
